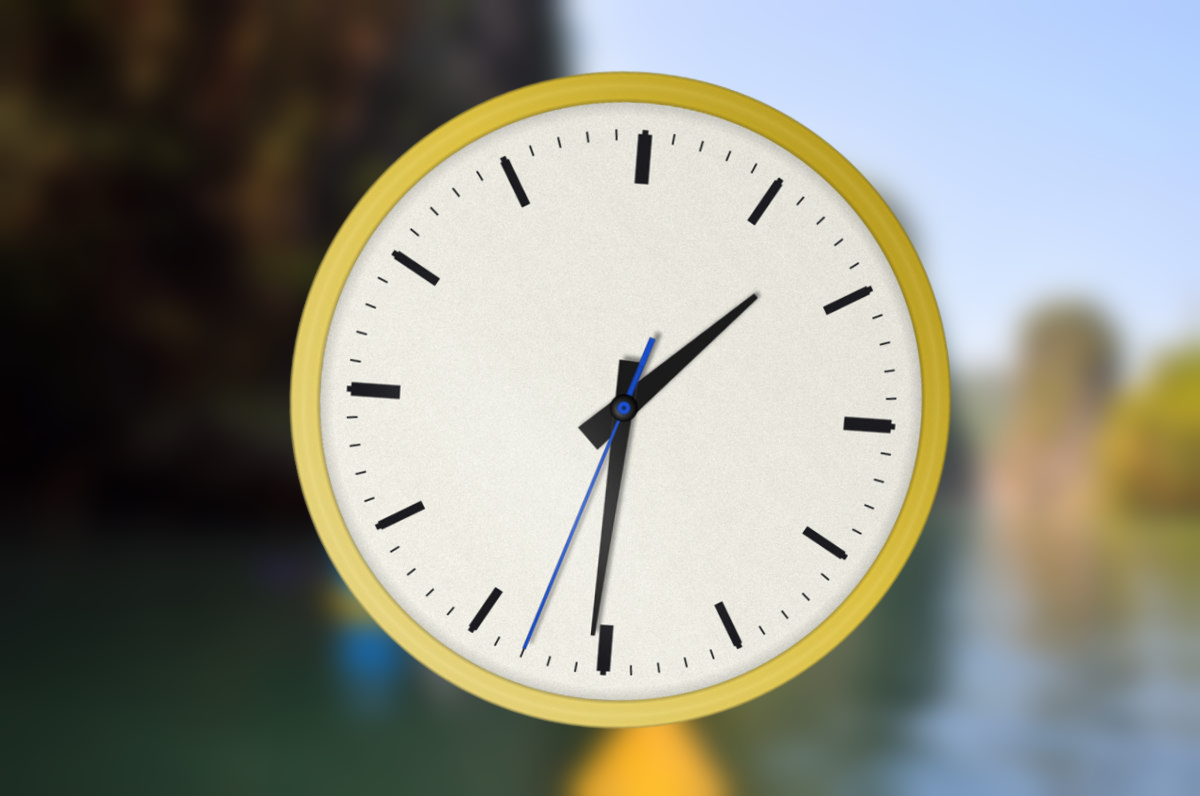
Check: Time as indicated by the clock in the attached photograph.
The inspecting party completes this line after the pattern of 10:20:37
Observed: 1:30:33
